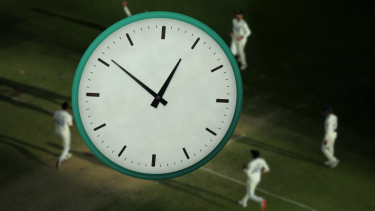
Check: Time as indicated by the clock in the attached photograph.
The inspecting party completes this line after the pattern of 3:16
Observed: 12:51
